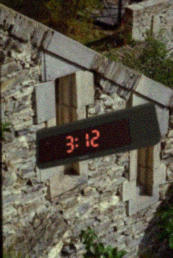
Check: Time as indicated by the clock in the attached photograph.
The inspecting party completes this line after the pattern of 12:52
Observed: 3:12
